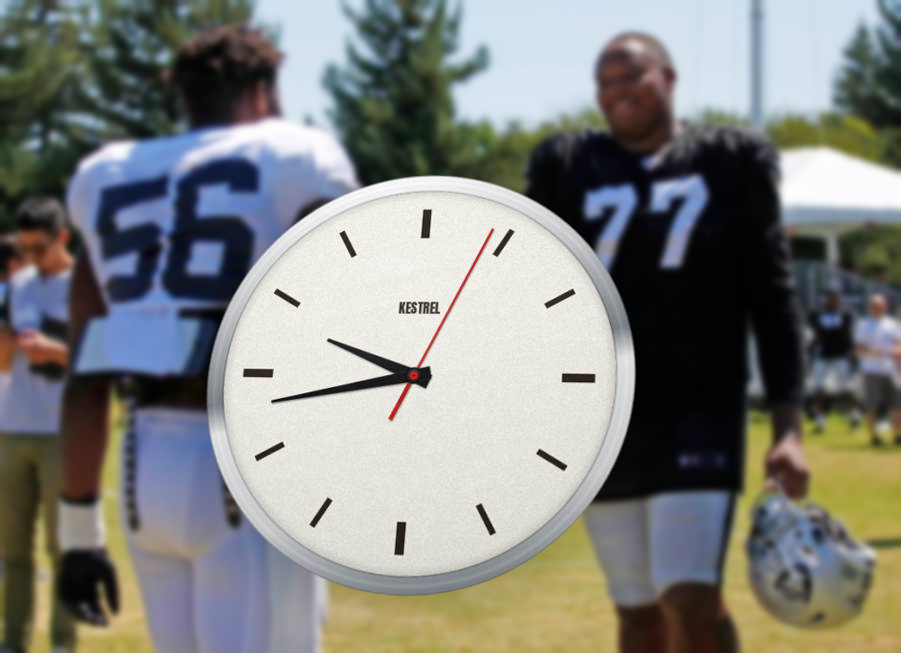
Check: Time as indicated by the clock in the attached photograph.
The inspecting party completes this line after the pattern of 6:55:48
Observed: 9:43:04
